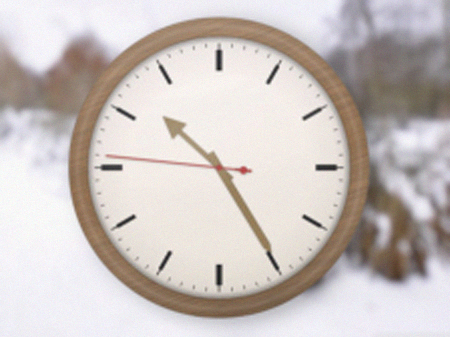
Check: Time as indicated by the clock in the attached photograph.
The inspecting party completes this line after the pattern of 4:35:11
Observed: 10:24:46
